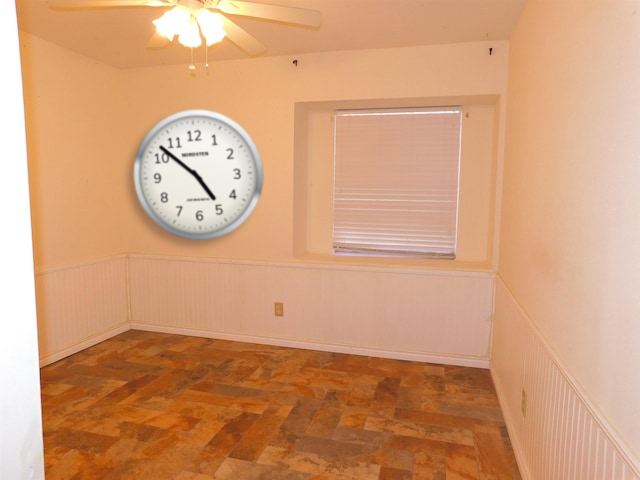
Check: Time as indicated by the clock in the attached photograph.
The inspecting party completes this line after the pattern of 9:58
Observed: 4:52
